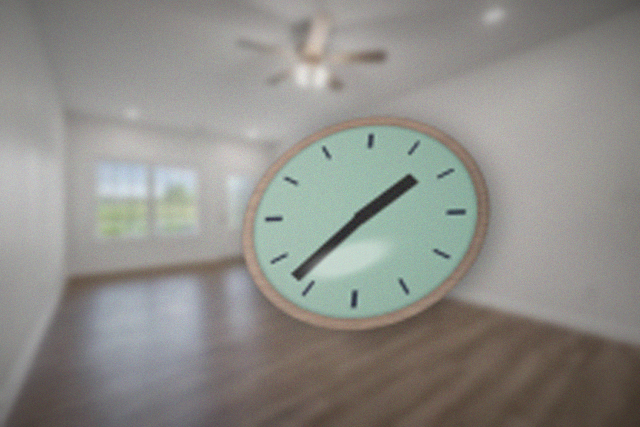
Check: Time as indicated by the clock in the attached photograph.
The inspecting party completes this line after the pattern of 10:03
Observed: 1:37
